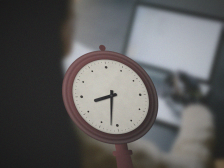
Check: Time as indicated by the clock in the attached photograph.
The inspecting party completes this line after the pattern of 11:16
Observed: 8:32
